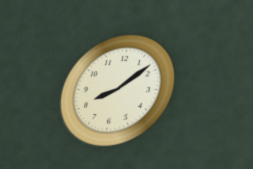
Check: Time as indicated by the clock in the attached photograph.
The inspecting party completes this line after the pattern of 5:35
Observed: 8:08
